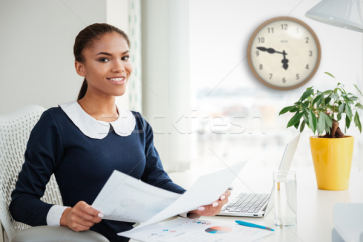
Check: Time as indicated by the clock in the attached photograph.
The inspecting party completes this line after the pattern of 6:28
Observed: 5:47
